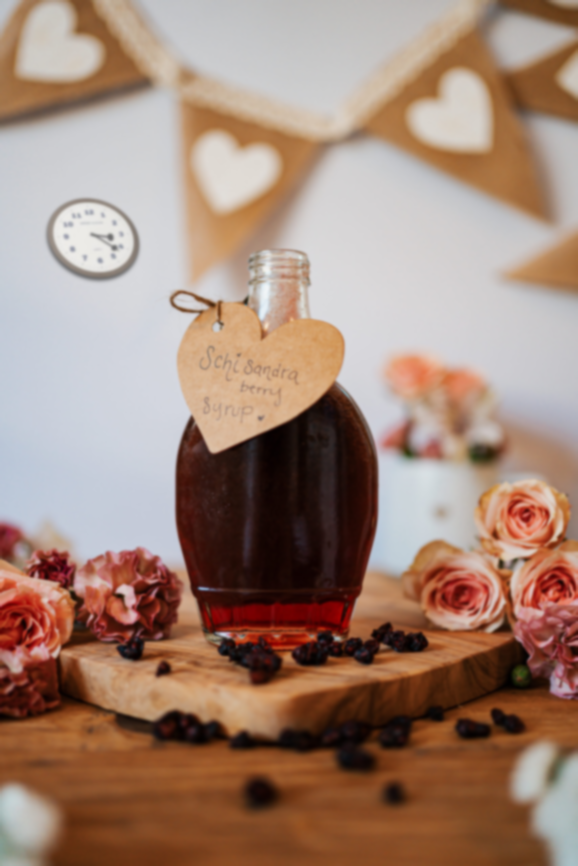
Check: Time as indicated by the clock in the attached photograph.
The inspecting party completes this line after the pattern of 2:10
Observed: 3:22
